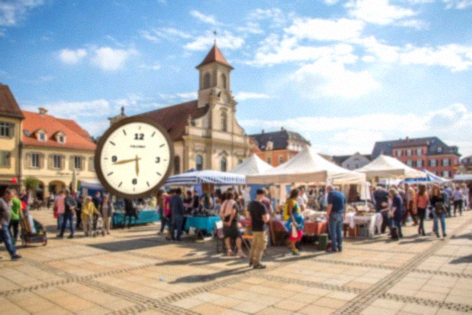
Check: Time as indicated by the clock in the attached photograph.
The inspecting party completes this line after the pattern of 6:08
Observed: 5:43
